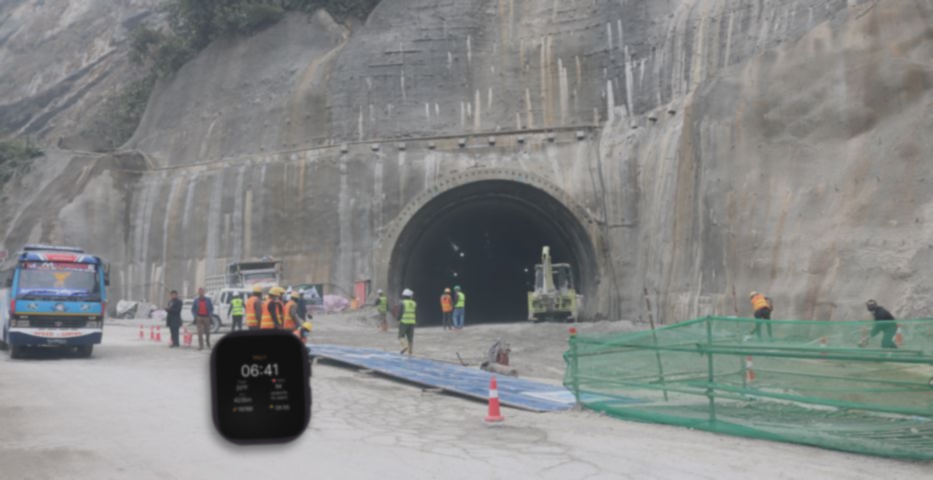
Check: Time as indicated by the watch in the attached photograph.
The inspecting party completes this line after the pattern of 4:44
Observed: 6:41
